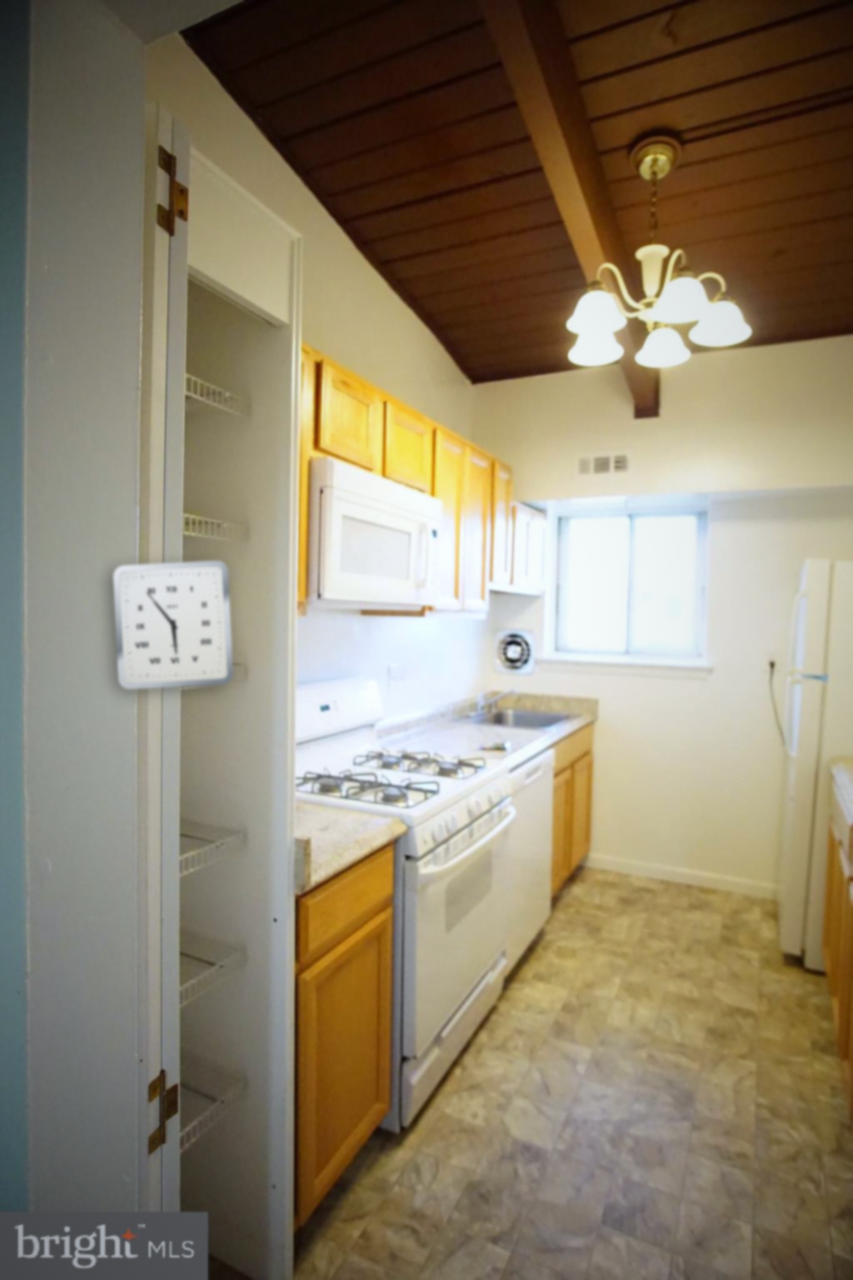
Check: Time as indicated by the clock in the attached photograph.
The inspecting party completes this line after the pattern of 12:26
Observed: 5:54
